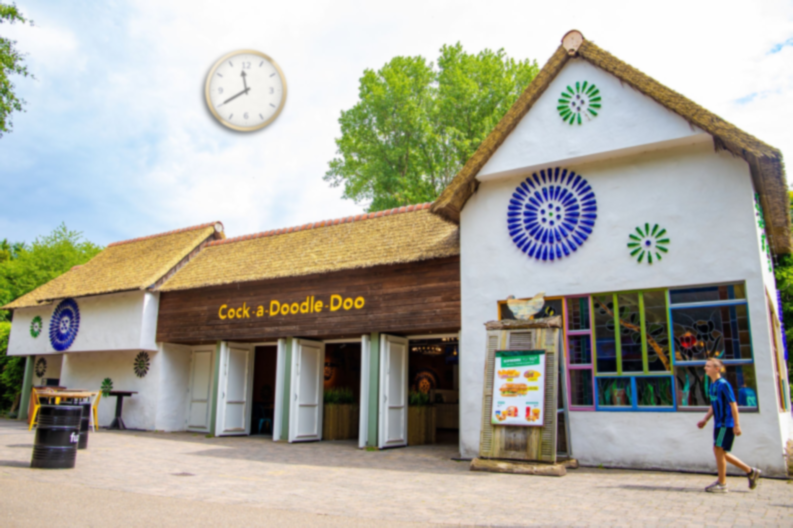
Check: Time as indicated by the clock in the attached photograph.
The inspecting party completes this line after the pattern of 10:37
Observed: 11:40
